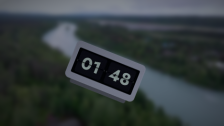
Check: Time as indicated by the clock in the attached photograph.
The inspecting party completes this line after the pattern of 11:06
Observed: 1:48
